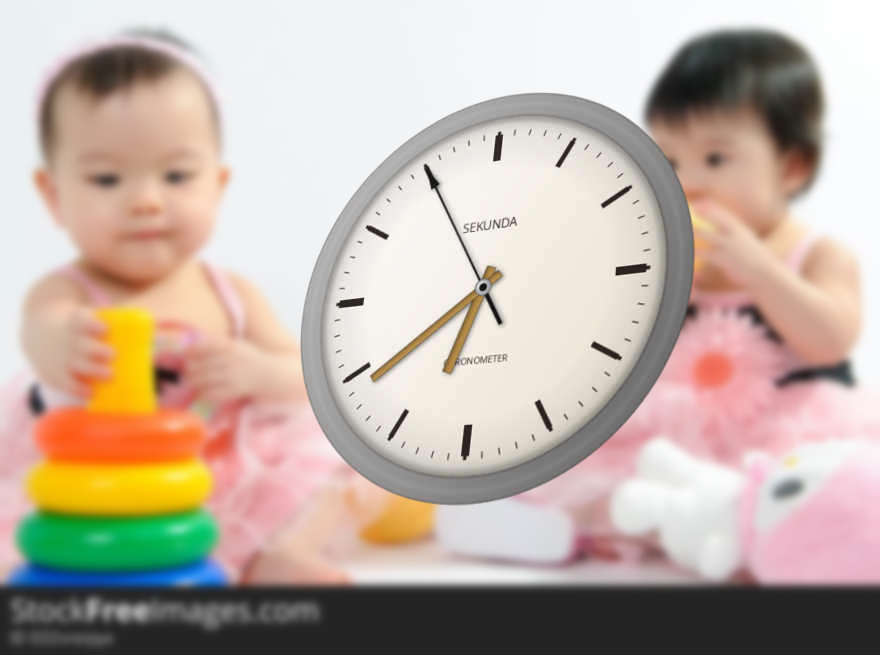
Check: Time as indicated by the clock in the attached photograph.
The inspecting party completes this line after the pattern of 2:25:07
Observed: 6:38:55
